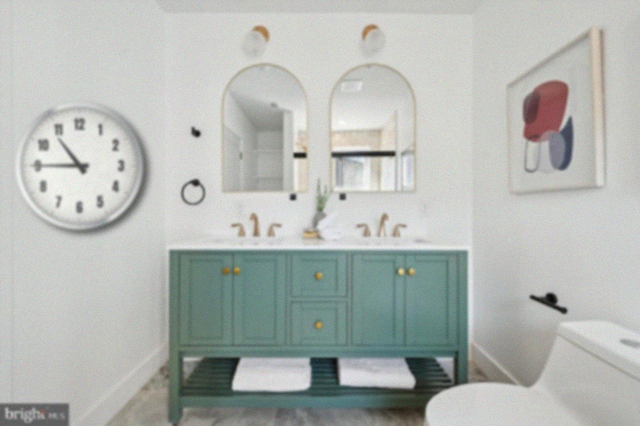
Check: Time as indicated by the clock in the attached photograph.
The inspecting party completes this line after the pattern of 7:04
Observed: 10:45
